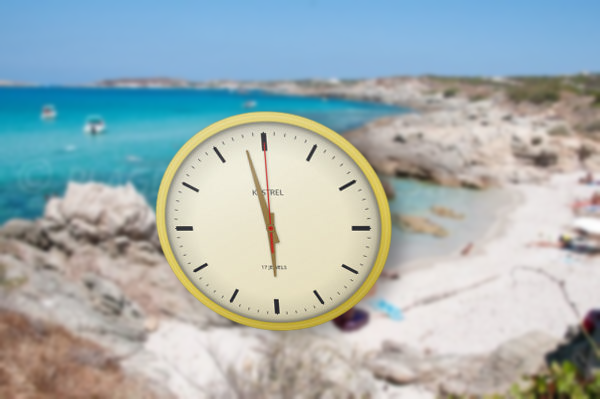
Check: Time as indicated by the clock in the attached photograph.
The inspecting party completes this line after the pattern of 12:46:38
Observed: 5:58:00
